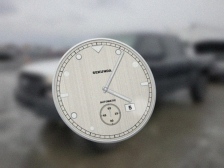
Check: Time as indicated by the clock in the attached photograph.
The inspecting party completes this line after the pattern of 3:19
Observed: 4:06
